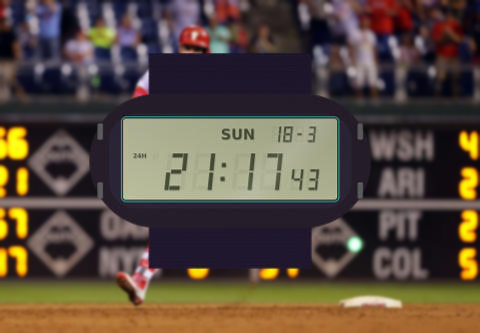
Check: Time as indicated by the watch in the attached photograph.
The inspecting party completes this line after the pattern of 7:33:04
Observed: 21:17:43
